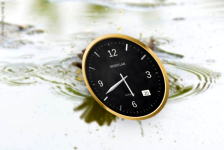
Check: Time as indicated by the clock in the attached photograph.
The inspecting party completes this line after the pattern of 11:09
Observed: 5:41
